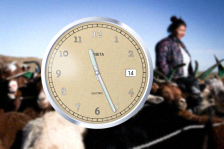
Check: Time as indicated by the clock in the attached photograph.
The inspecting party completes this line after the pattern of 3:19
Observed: 11:26
